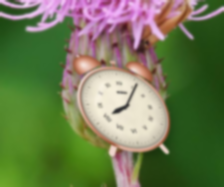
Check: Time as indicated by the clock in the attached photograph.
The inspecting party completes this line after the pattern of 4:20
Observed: 8:06
